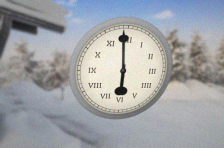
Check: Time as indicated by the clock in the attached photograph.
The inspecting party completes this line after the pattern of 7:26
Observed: 5:59
